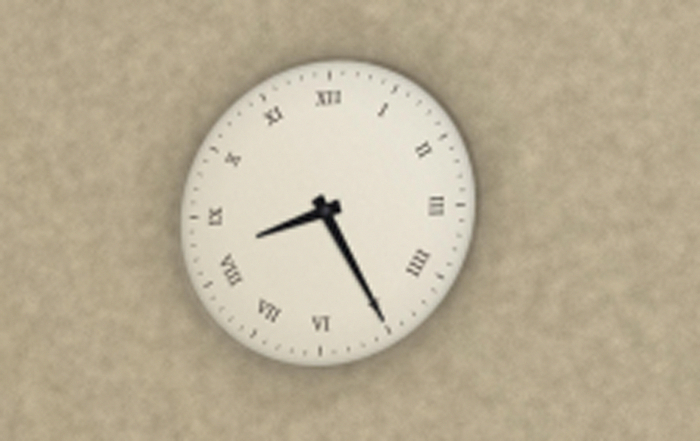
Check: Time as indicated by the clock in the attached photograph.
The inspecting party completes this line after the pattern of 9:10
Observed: 8:25
